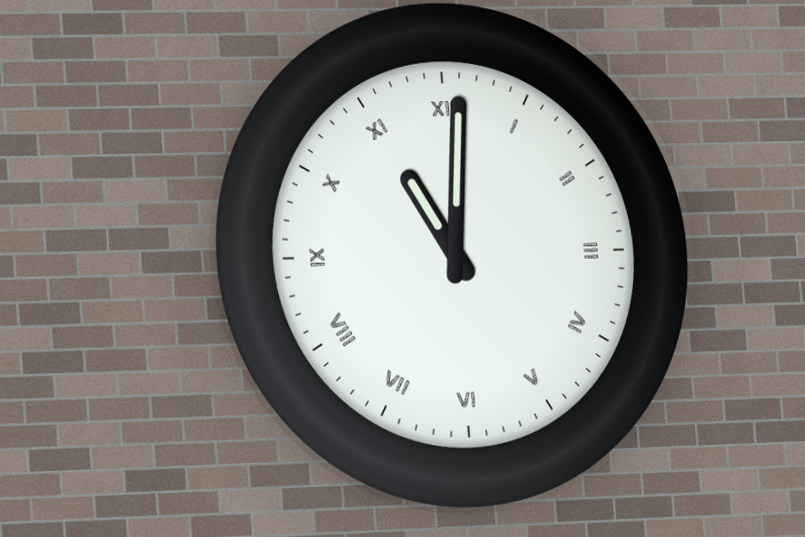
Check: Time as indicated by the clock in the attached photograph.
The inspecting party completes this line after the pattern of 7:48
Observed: 11:01
